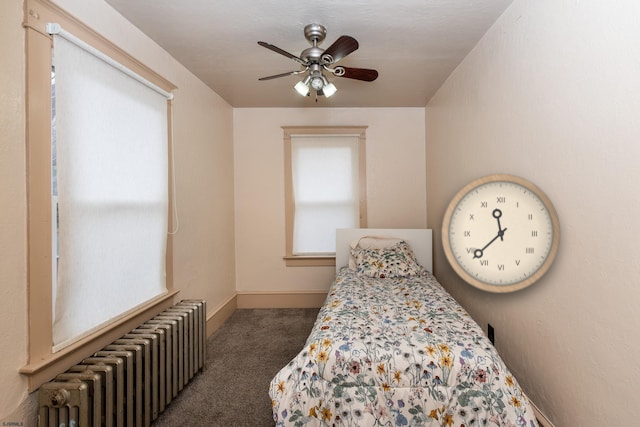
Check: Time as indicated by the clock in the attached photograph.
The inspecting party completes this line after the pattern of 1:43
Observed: 11:38
